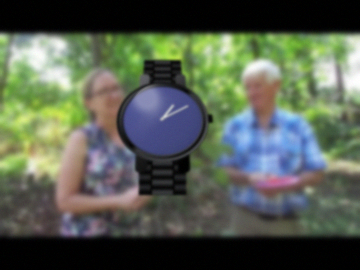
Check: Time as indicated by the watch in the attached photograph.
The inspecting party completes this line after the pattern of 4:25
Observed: 1:10
